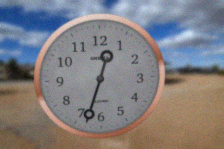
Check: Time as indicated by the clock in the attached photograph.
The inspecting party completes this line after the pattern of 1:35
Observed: 12:33
